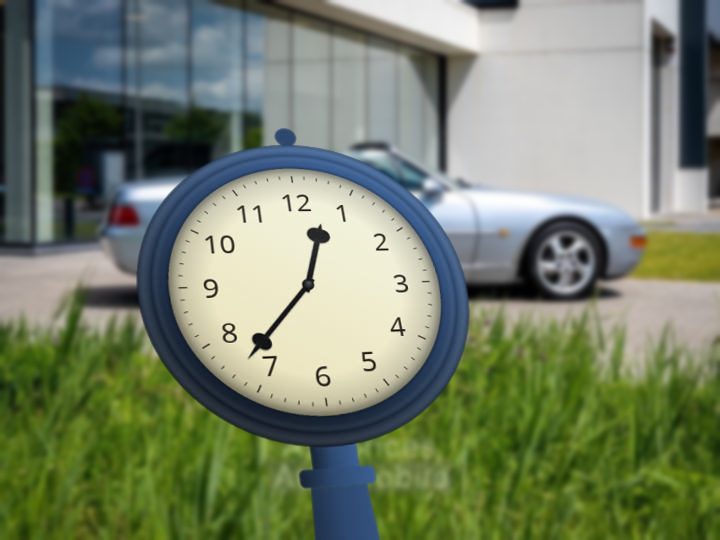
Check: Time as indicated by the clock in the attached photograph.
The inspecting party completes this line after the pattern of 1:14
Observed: 12:37
